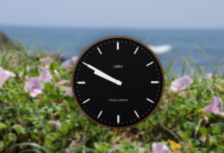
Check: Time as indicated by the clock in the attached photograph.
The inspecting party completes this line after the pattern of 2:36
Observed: 9:50
